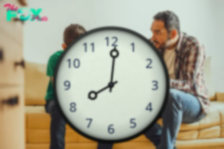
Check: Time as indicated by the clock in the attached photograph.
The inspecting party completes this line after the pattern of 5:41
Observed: 8:01
